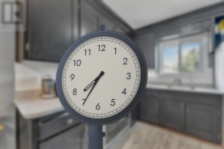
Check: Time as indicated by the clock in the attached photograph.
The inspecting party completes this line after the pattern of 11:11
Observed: 7:35
